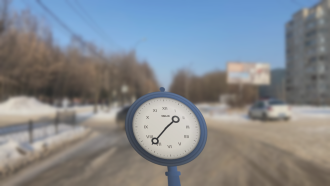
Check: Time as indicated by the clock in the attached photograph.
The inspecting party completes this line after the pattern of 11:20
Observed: 1:37
